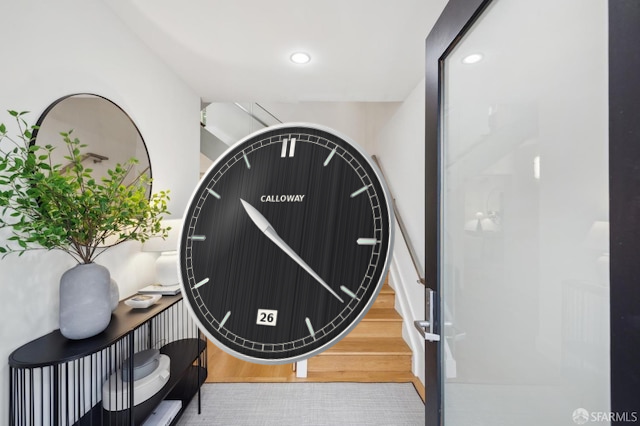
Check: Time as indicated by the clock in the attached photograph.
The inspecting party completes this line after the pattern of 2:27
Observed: 10:21
